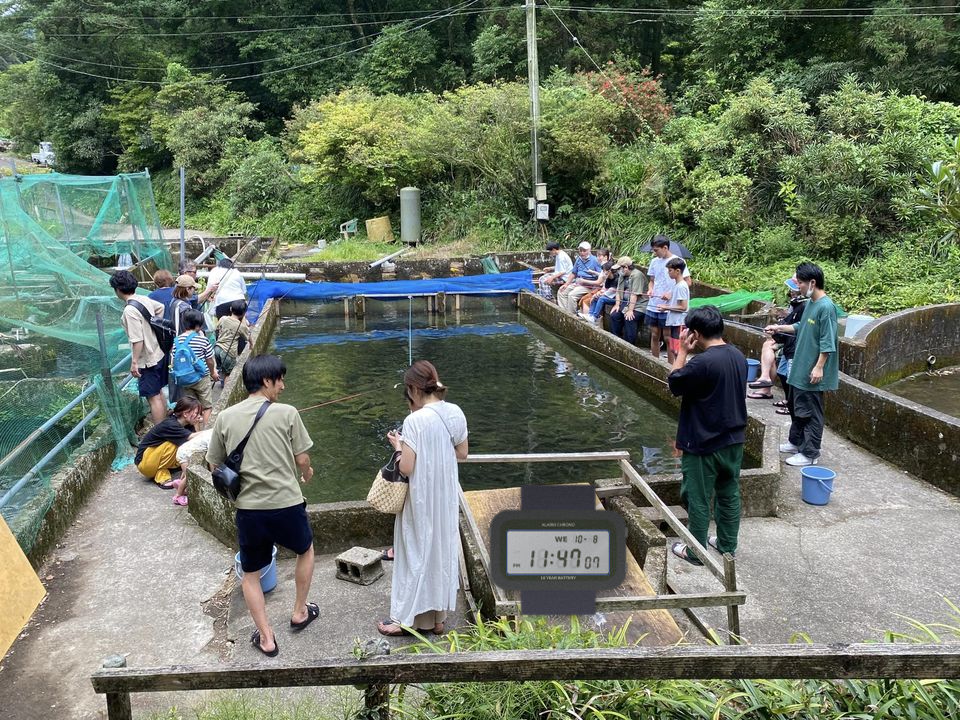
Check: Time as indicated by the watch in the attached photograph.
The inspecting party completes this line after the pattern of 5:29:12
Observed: 11:47:07
